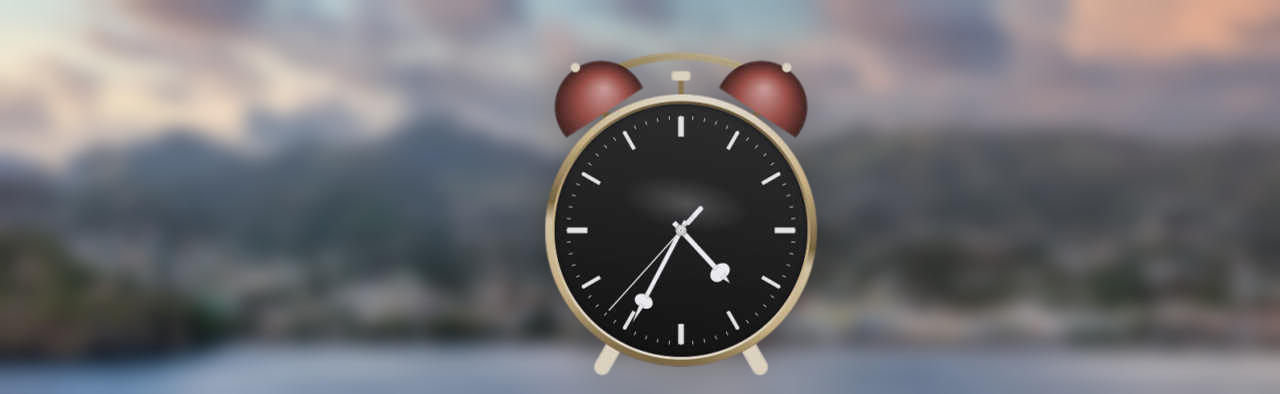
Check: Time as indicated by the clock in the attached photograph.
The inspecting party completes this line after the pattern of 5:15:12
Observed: 4:34:37
